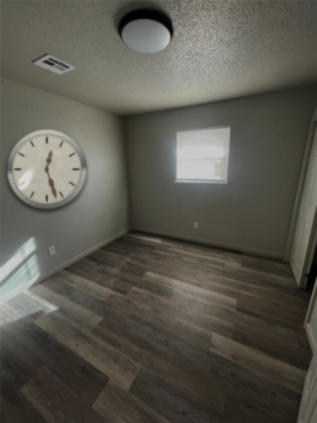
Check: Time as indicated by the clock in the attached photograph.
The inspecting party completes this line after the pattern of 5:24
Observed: 12:27
